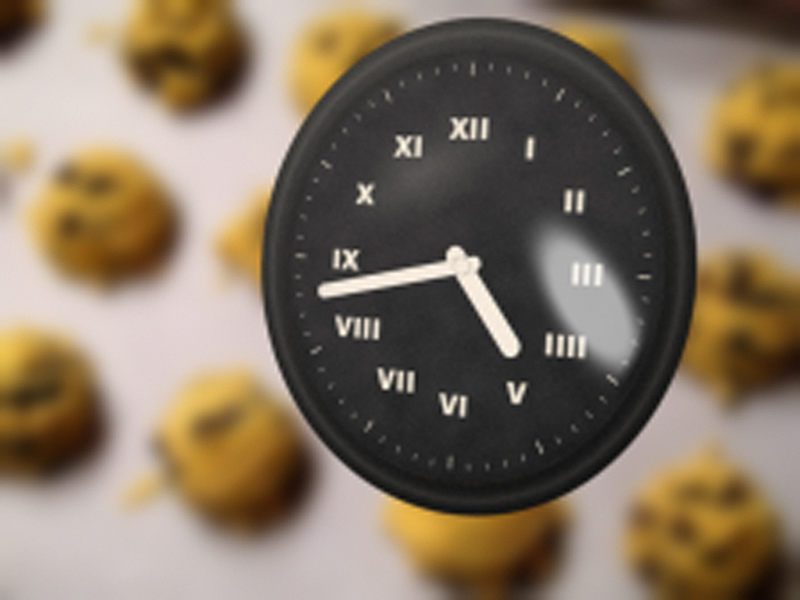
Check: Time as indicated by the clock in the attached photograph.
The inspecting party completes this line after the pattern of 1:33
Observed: 4:43
